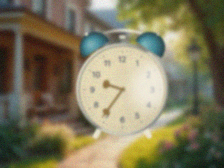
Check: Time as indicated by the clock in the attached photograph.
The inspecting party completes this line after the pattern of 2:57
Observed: 9:36
